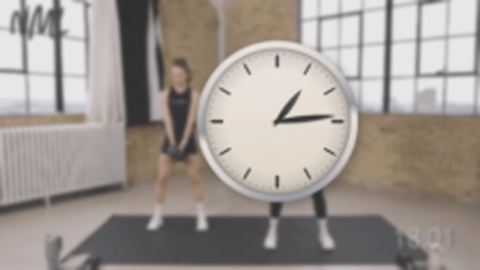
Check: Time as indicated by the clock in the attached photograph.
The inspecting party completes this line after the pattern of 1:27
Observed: 1:14
